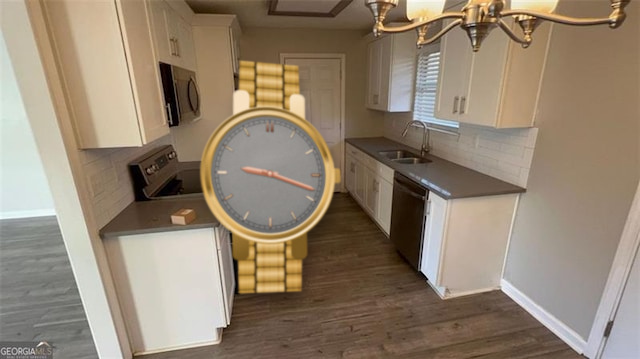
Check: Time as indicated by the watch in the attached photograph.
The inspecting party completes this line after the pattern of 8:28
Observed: 9:18
